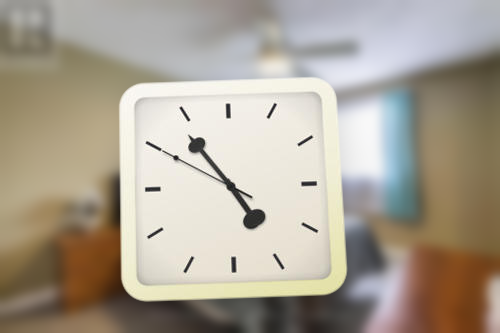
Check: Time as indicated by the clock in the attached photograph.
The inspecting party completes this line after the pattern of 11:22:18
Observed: 4:53:50
